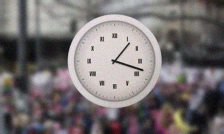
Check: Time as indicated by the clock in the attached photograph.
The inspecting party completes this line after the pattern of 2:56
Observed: 1:18
